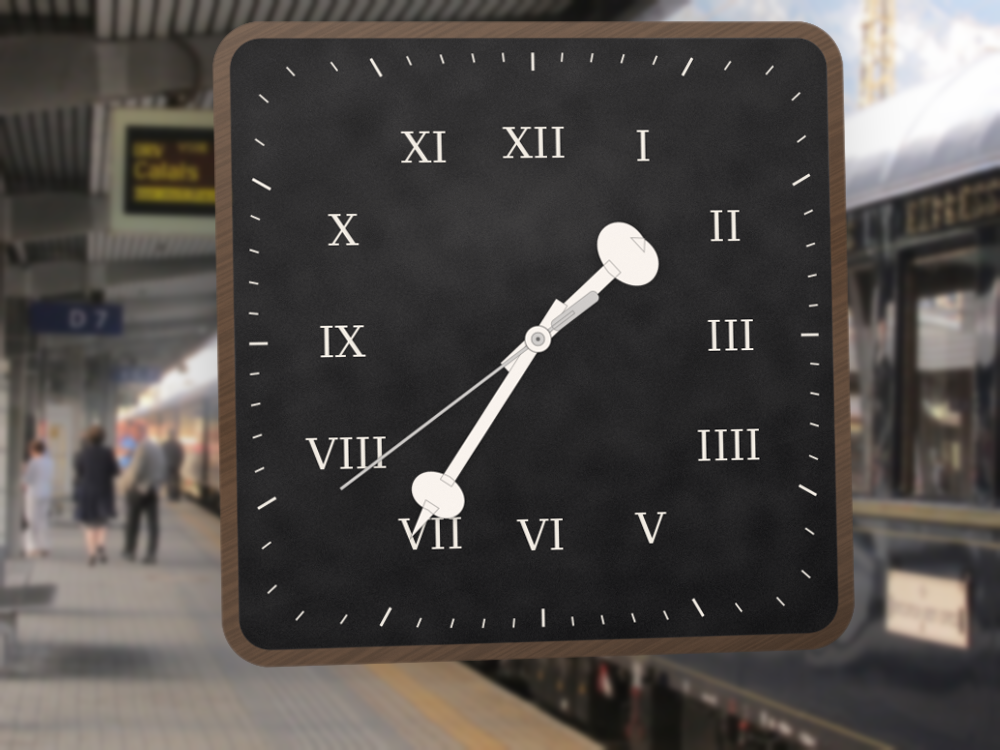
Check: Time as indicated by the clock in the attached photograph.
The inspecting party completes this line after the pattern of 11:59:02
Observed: 1:35:39
